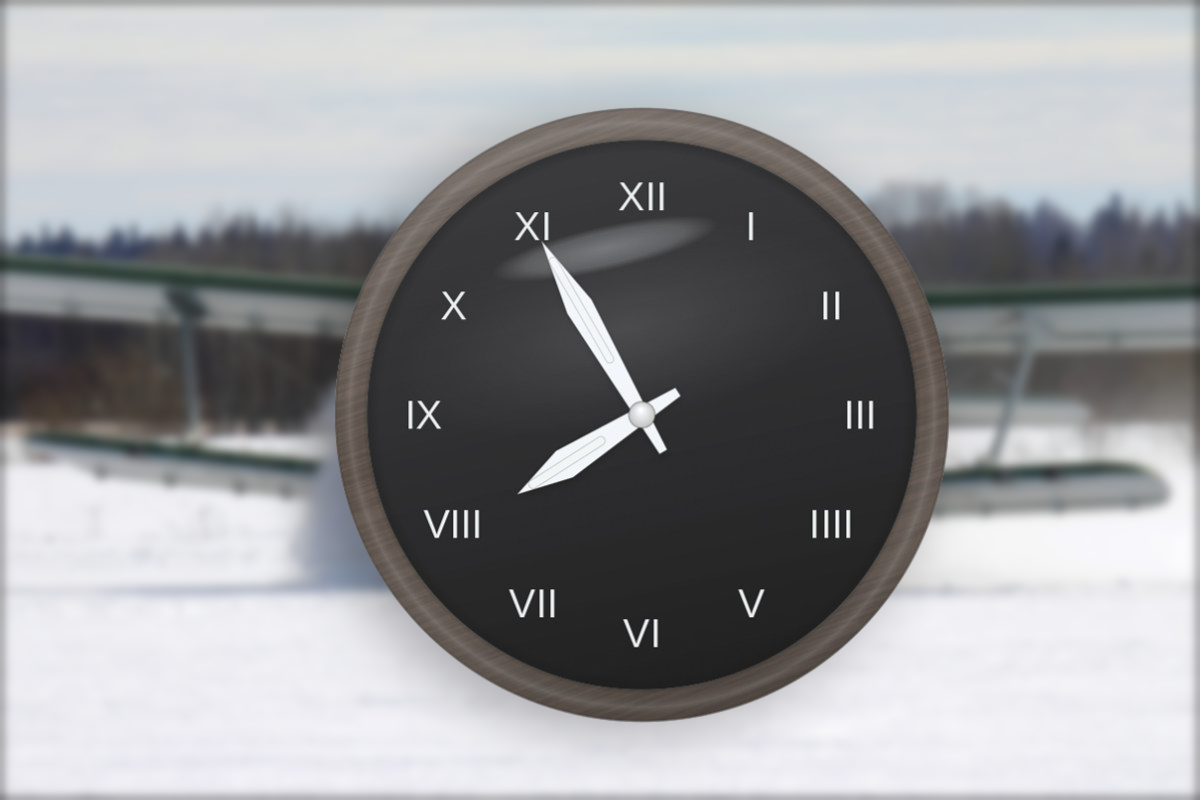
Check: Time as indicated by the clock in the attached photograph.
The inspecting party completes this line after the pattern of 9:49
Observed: 7:55
